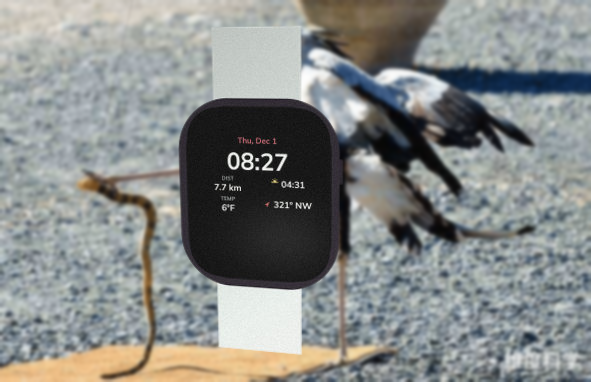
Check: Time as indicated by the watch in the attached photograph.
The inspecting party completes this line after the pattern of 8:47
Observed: 8:27
